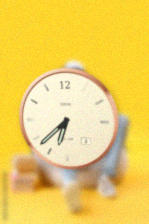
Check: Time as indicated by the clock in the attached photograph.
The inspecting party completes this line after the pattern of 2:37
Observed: 6:38
